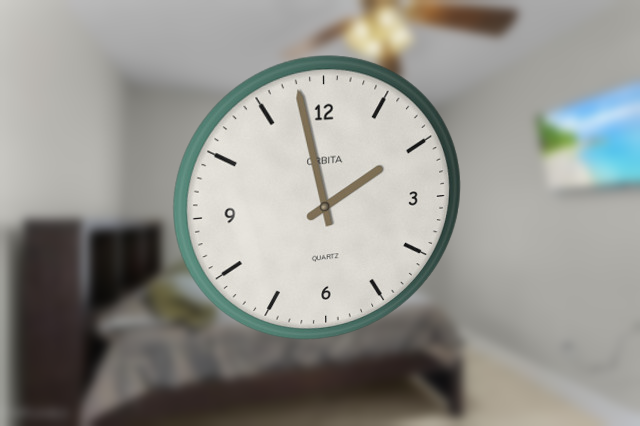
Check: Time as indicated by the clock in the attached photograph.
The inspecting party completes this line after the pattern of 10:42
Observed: 1:58
